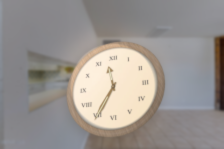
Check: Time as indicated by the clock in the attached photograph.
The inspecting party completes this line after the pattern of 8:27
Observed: 11:35
